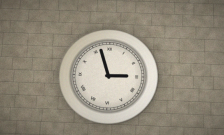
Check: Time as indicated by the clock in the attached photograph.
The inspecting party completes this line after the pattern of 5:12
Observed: 2:57
